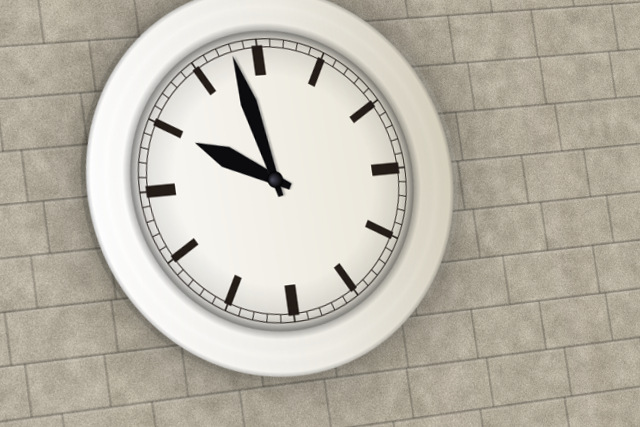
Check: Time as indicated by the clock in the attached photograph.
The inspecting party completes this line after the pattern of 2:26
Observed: 9:58
